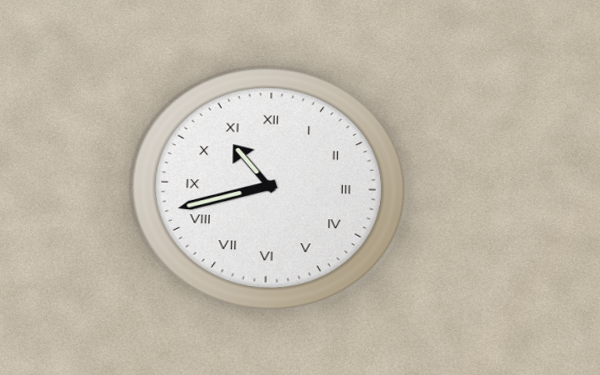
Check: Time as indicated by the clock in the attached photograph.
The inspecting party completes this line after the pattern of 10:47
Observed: 10:42
